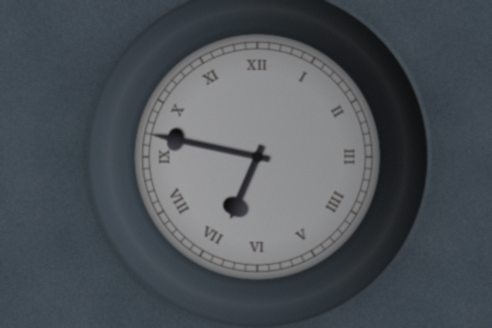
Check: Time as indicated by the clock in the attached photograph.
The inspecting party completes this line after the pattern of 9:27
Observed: 6:47
